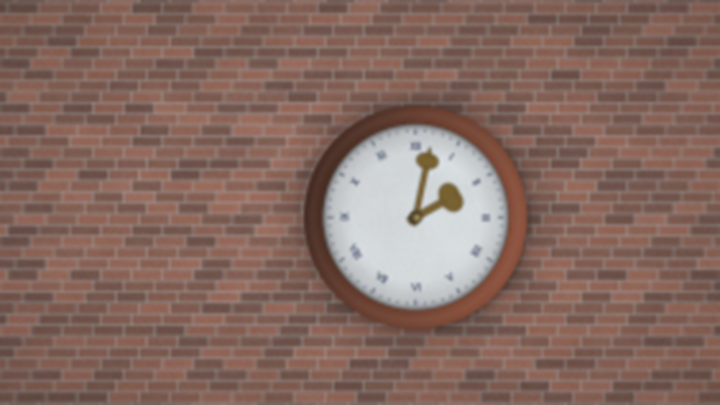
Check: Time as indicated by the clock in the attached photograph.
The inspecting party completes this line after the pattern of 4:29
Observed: 2:02
